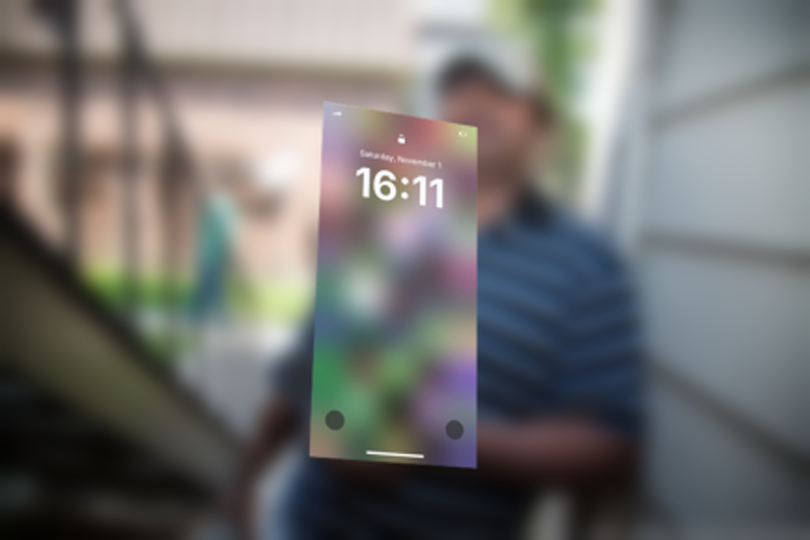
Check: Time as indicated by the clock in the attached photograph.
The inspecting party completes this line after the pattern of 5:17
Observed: 16:11
